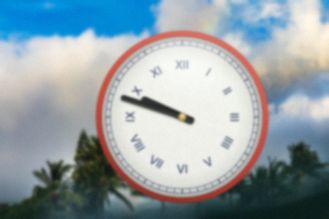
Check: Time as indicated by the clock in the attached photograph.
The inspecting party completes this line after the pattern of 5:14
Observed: 9:48
